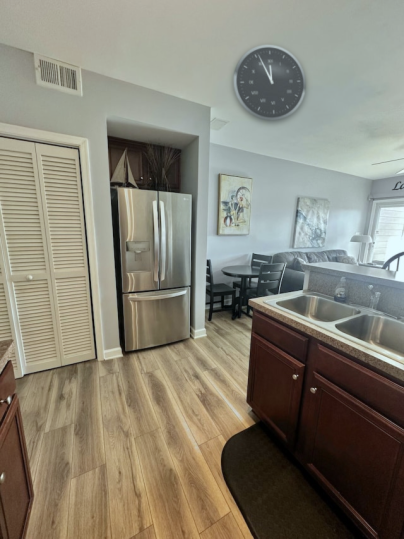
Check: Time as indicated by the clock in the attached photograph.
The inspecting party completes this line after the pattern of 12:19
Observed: 11:56
